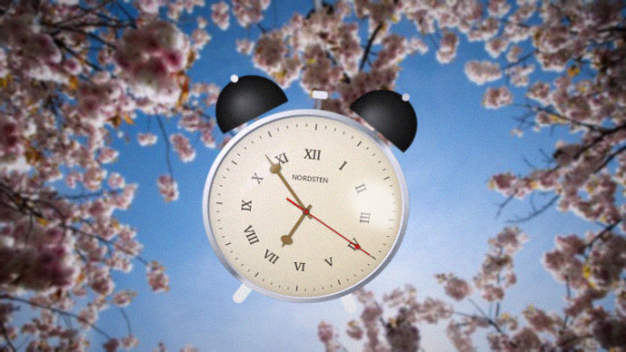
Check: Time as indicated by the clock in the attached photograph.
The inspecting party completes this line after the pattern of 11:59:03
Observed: 6:53:20
